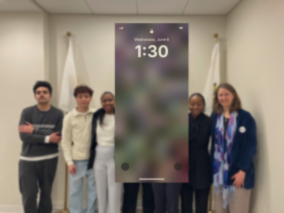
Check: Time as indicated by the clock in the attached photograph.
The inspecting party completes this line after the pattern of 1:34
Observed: 1:30
